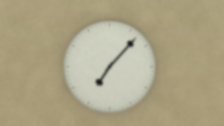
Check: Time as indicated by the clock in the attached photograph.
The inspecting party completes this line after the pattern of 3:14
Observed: 7:07
